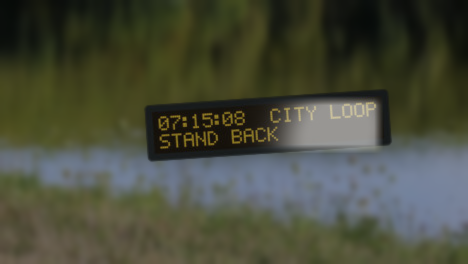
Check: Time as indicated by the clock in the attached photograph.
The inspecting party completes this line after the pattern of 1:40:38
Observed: 7:15:08
